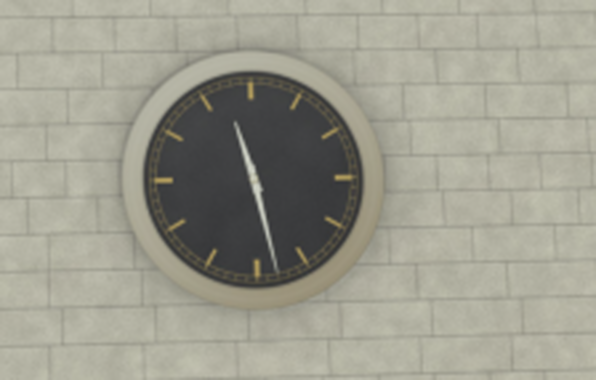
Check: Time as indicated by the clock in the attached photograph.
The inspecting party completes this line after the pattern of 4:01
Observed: 11:28
